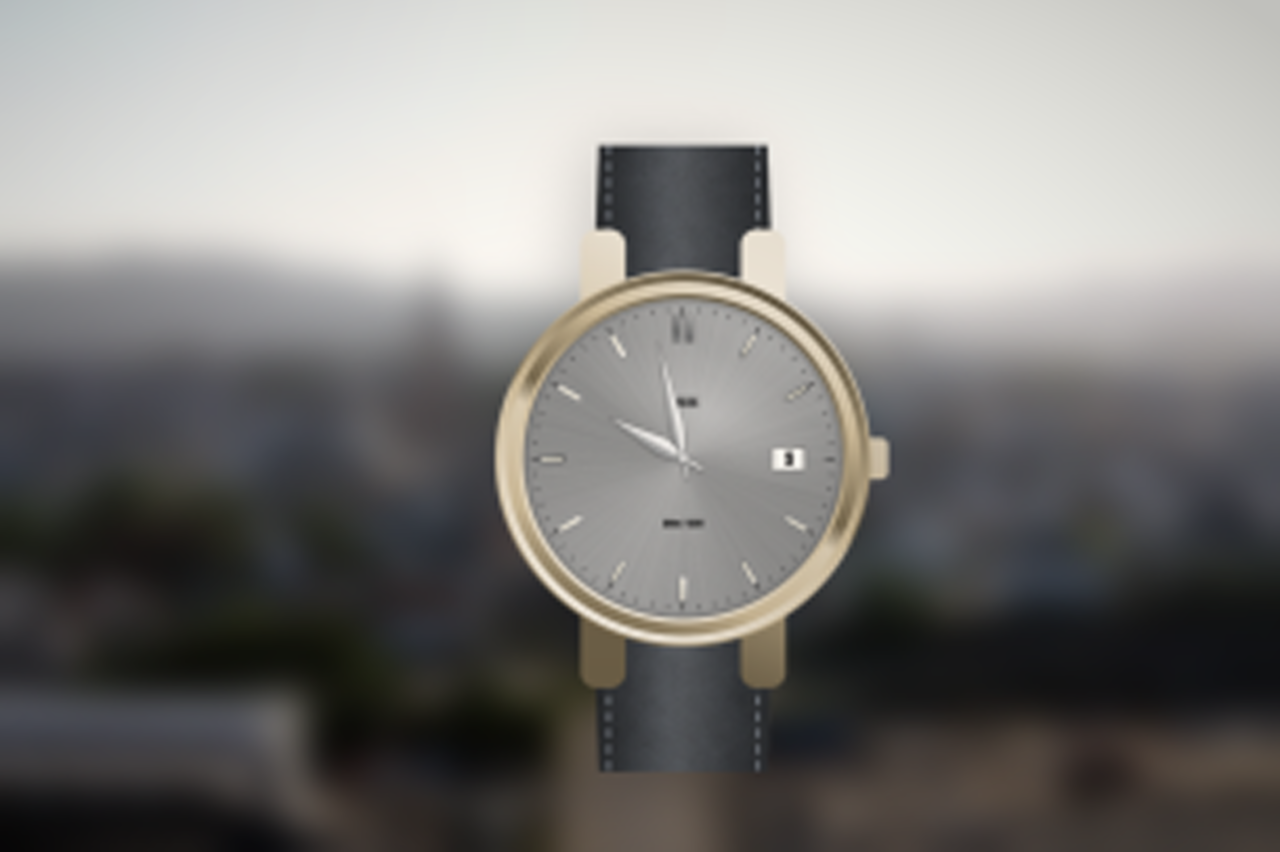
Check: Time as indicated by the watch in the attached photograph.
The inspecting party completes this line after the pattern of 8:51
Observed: 9:58
